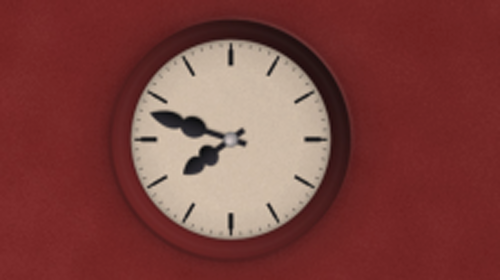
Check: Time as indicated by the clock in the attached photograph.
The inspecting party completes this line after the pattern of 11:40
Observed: 7:48
